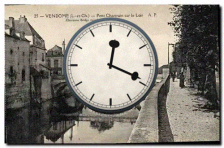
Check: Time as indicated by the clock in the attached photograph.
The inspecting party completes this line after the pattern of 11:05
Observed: 12:19
